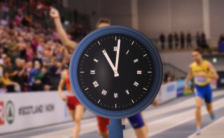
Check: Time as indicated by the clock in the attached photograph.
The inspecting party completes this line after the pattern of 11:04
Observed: 11:01
